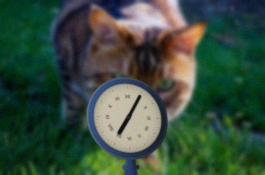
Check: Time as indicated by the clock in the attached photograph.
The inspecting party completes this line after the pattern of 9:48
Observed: 7:05
